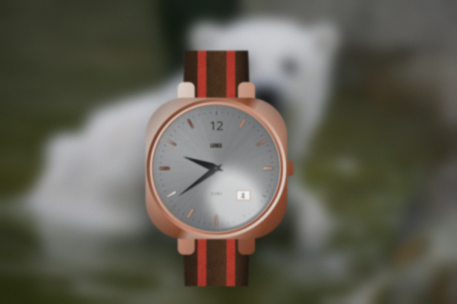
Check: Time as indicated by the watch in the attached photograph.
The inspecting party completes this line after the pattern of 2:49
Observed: 9:39
